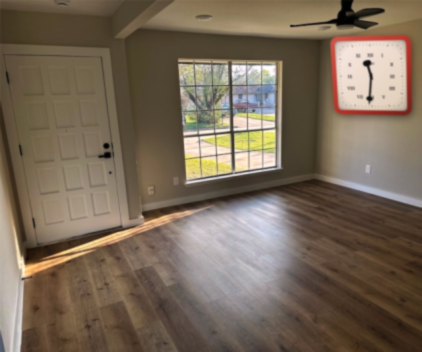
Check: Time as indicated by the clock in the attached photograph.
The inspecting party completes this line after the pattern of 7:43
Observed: 11:31
